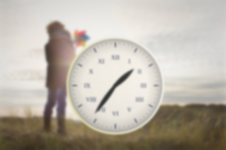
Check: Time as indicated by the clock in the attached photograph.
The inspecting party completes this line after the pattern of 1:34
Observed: 1:36
